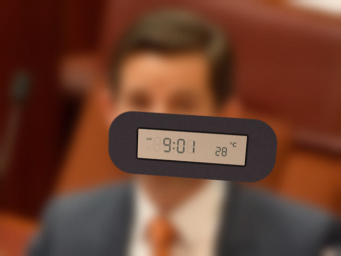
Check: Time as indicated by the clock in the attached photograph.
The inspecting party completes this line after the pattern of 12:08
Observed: 9:01
